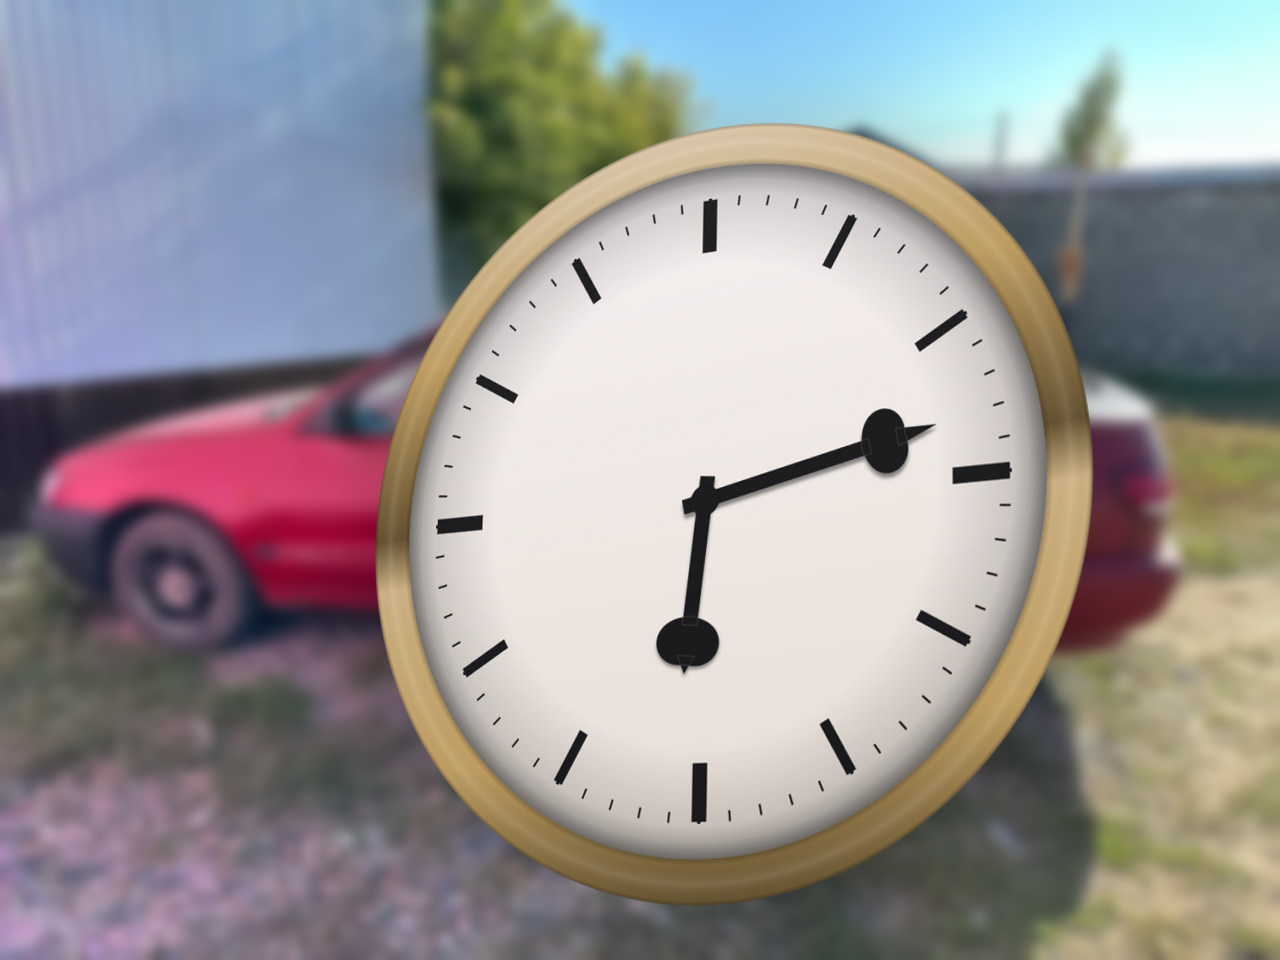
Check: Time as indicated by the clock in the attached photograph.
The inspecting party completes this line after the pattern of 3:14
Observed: 6:13
